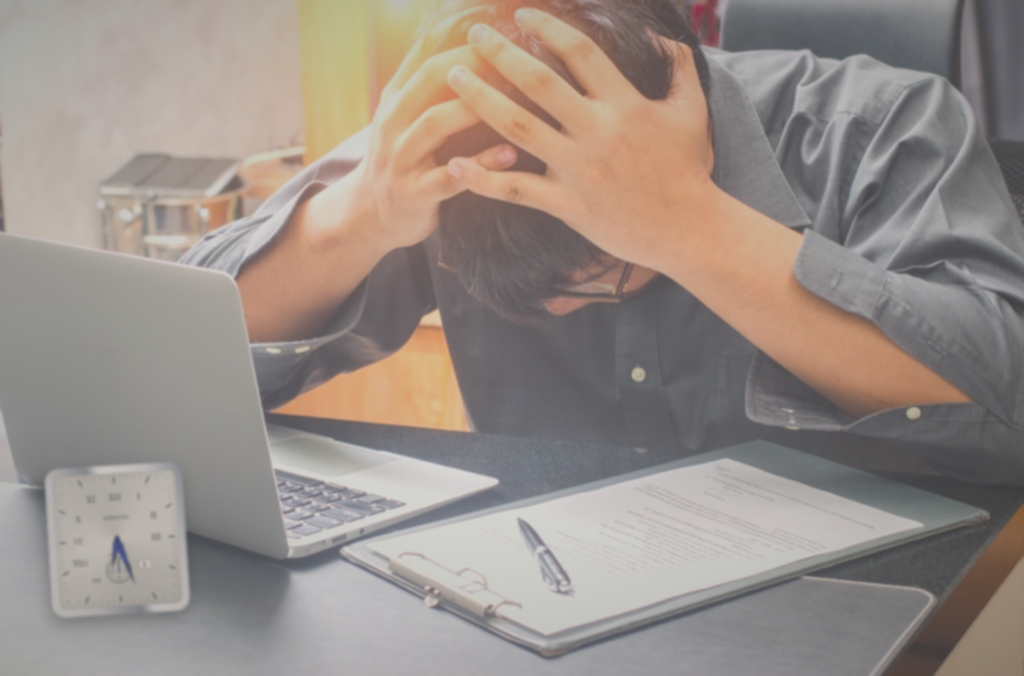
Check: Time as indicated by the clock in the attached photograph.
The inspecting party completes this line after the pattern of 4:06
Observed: 6:27
